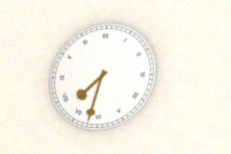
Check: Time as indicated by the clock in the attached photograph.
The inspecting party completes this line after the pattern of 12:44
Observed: 7:32
